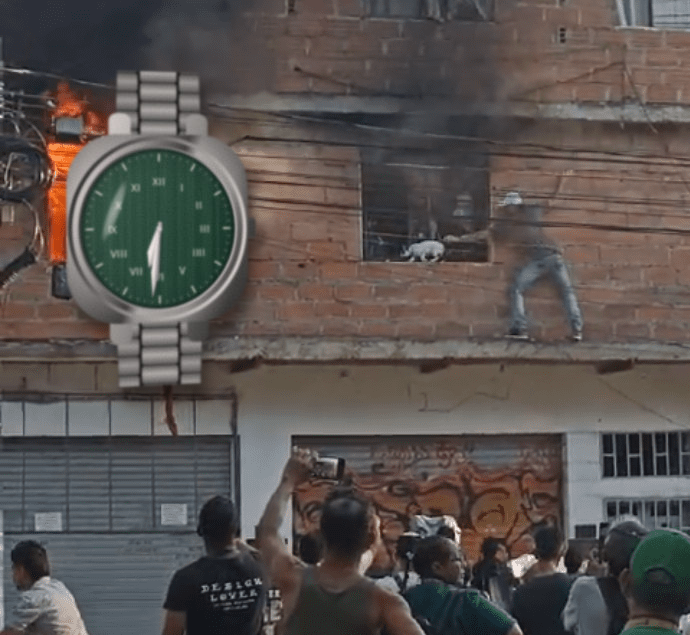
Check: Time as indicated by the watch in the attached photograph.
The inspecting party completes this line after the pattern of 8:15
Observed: 6:31
